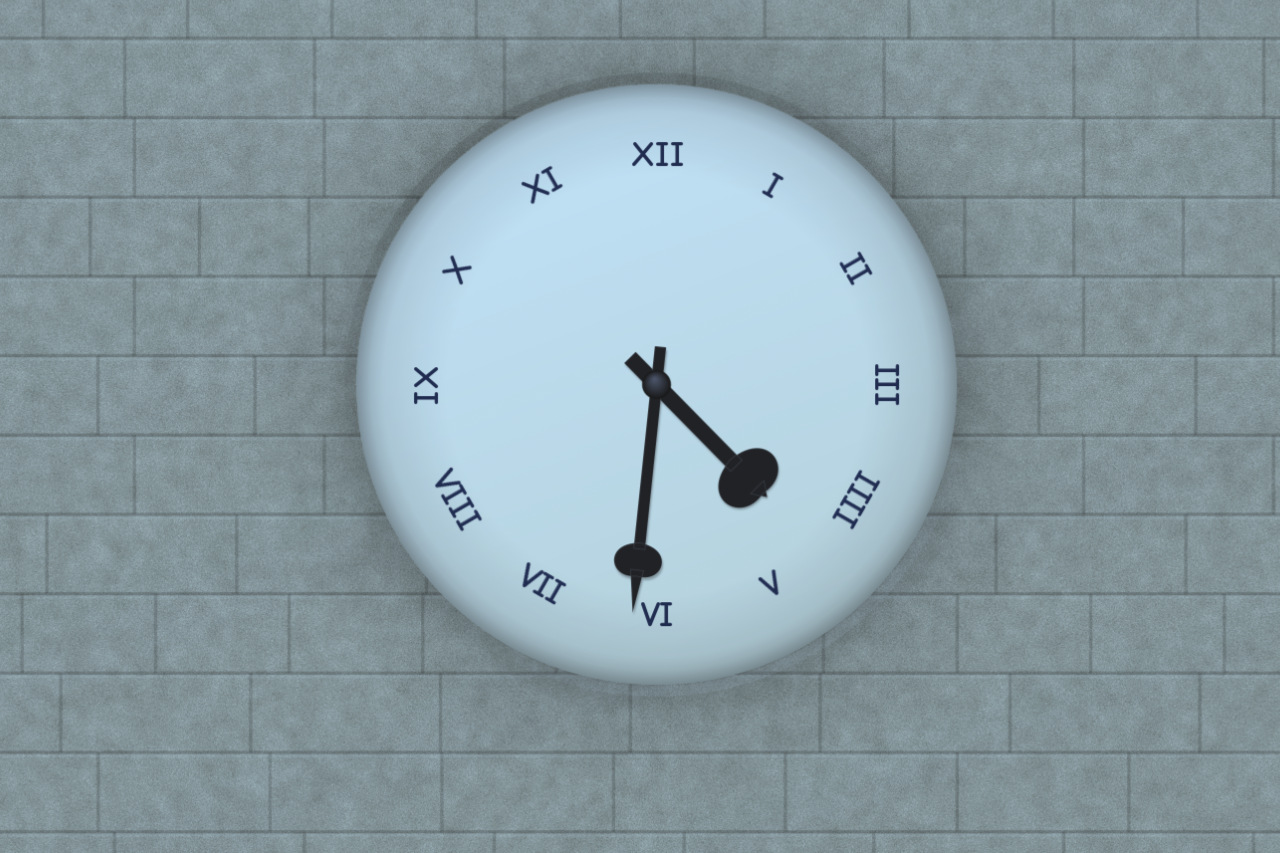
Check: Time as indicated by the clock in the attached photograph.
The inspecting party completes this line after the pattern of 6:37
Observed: 4:31
